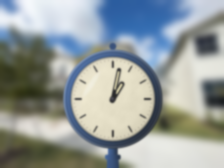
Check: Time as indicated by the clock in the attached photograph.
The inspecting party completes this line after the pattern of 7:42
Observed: 1:02
